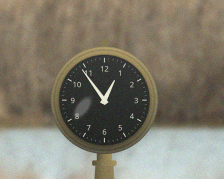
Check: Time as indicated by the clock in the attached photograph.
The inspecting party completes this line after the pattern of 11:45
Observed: 12:54
